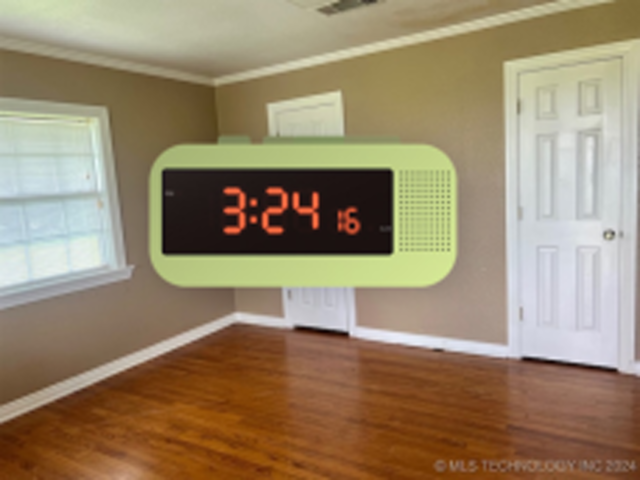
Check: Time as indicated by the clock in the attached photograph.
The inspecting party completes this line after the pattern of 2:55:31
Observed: 3:24:16
